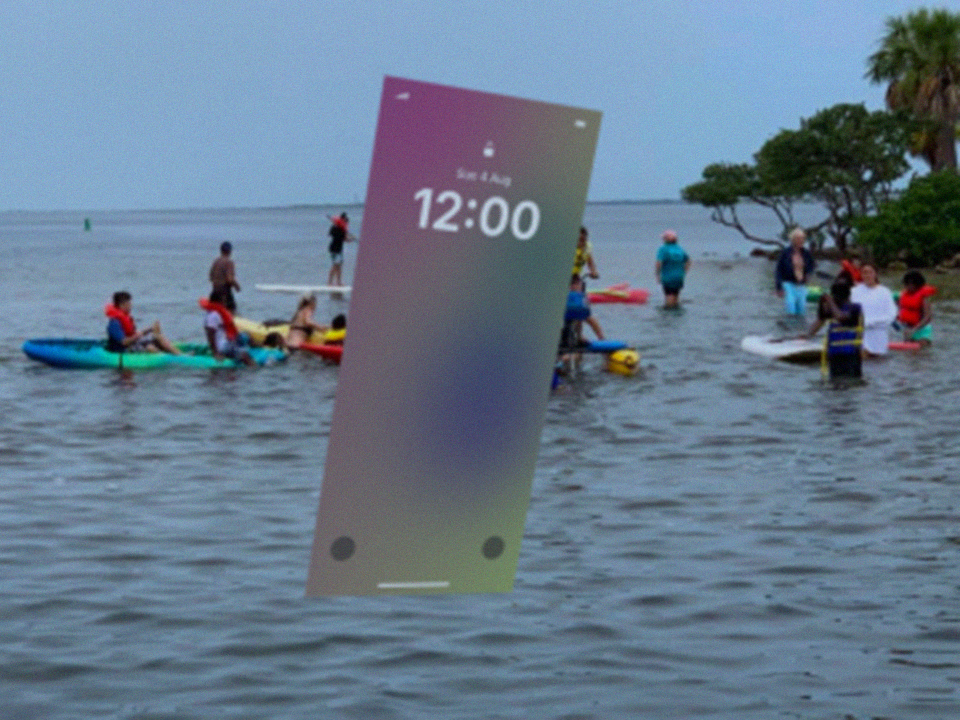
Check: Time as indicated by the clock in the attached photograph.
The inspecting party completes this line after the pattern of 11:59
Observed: 12:00
